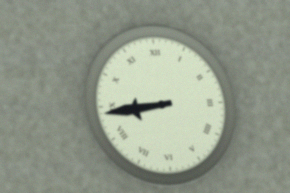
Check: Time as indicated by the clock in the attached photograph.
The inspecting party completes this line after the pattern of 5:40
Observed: 8:44
